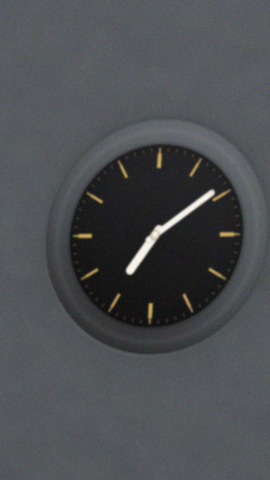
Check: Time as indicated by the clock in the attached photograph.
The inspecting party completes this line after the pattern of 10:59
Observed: 7:09
